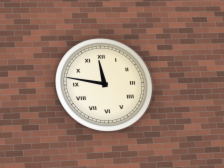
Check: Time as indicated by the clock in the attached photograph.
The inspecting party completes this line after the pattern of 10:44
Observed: 11:47
